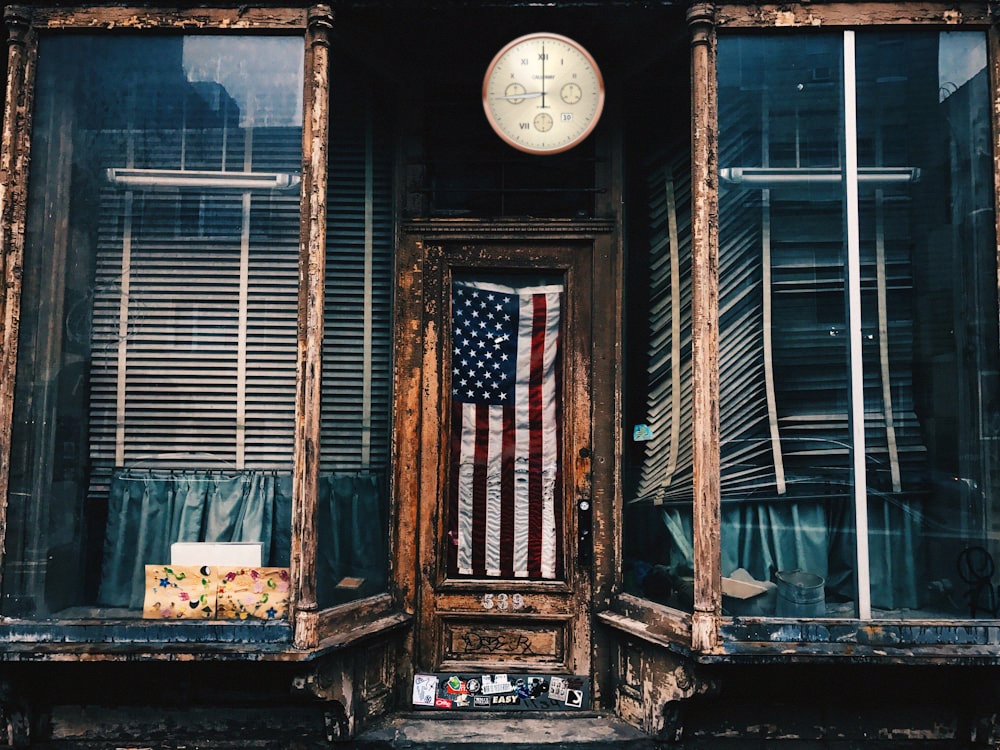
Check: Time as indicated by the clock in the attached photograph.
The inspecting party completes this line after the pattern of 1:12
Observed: 8:44
